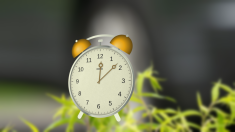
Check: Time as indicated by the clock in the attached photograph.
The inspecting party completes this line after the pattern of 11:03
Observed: 12:08
